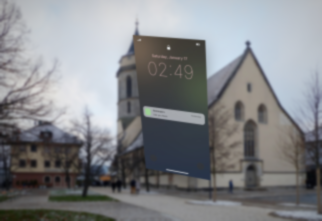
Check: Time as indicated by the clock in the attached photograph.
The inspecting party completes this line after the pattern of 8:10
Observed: 2:49
